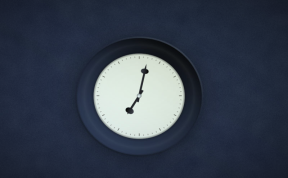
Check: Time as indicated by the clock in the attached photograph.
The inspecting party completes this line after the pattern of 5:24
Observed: 7:02
